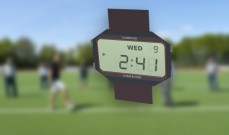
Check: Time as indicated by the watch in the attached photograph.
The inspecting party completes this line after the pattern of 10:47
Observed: 2:41
